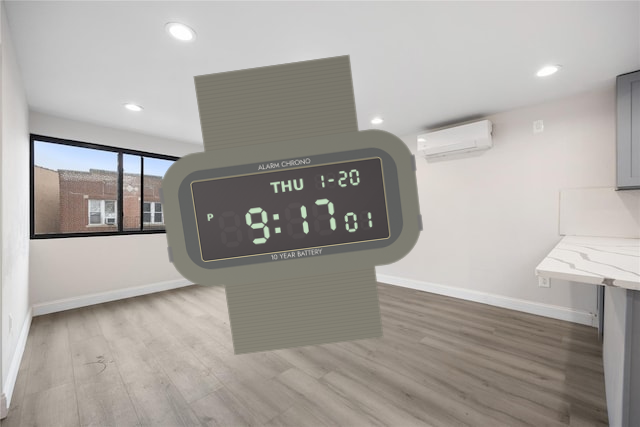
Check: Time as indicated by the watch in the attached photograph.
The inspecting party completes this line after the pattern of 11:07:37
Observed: 9:17:01
